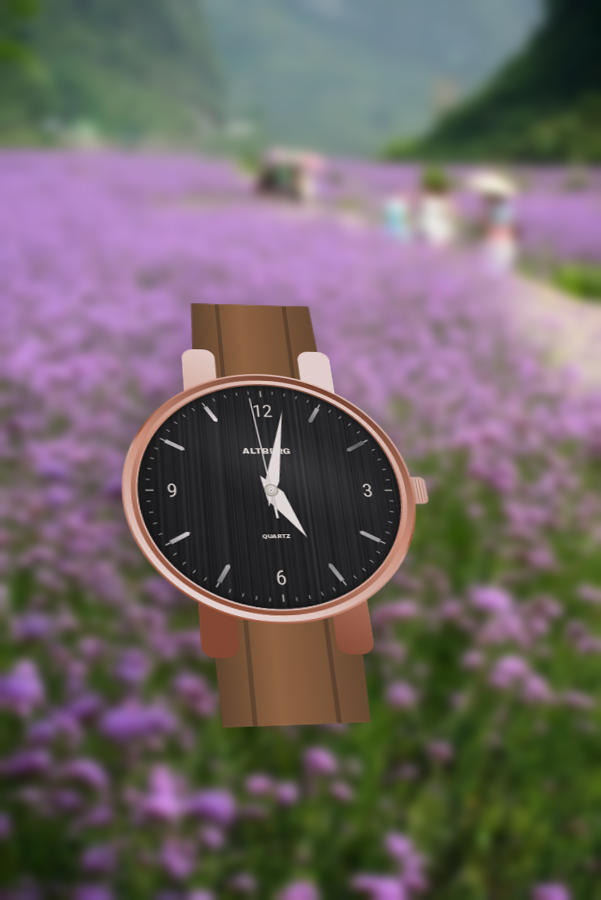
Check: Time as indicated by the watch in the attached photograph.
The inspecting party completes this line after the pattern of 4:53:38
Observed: 5:01:59
